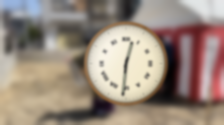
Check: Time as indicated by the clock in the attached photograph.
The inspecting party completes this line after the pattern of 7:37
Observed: 12:31
